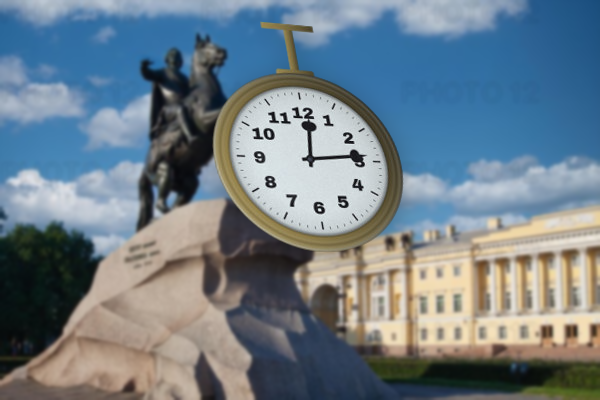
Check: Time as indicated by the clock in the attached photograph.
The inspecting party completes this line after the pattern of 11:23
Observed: 12:14
